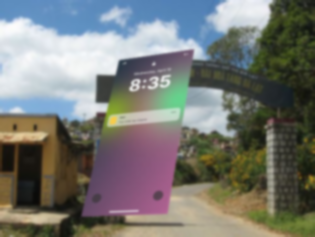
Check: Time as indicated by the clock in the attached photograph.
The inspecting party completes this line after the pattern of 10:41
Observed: 8:35
